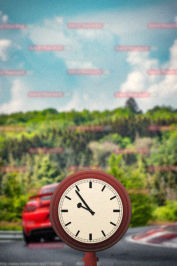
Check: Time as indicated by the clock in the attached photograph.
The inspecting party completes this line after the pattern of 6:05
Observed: 9:54
